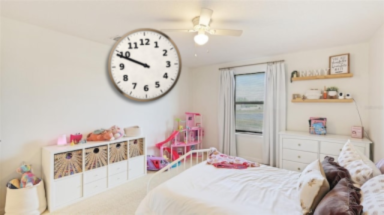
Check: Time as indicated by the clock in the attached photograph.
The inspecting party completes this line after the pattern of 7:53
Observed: 9:49
